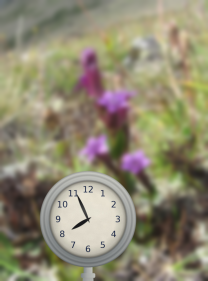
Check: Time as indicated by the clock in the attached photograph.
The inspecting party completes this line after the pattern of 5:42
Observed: 7:56
